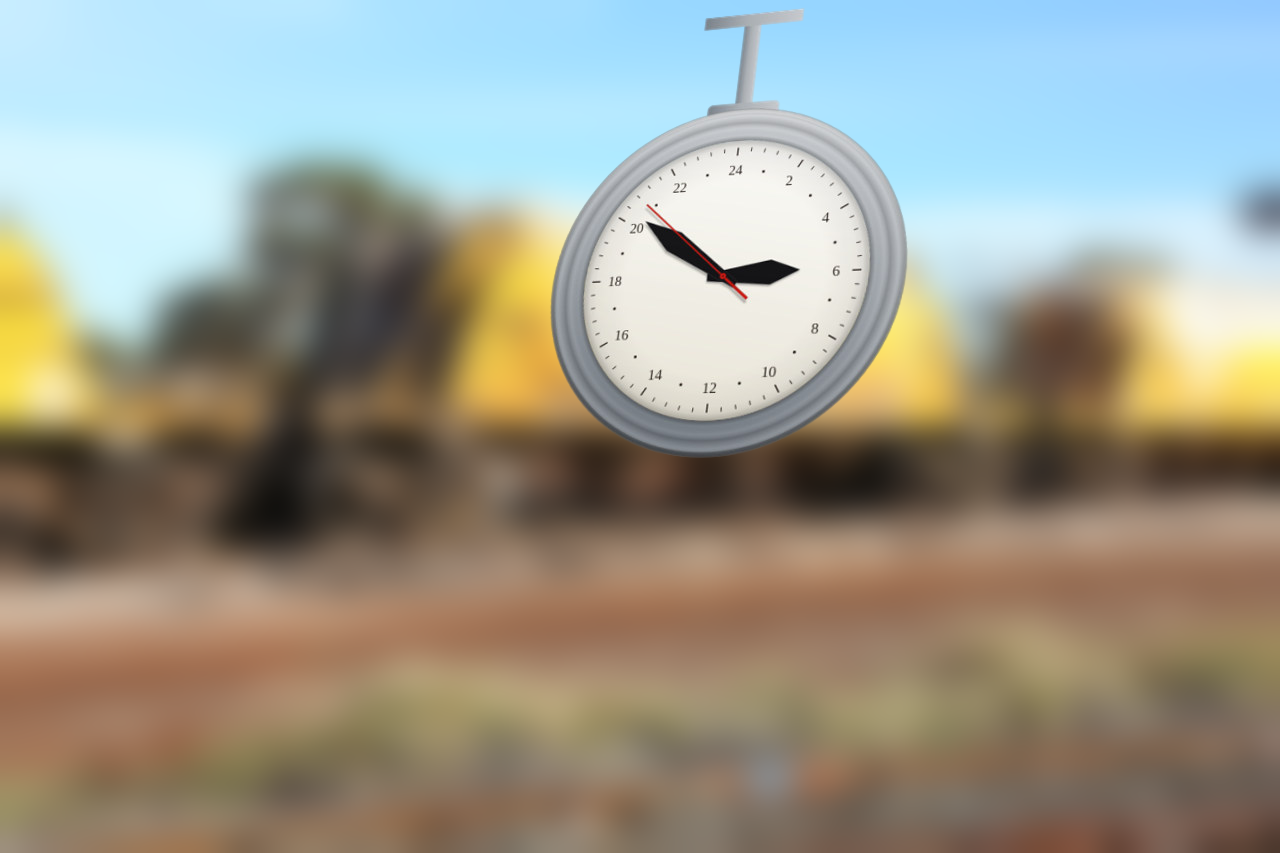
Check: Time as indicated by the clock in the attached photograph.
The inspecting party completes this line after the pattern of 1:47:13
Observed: 5:50:52
